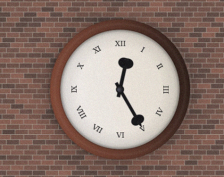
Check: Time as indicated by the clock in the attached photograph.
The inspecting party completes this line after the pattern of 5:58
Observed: 12:25
